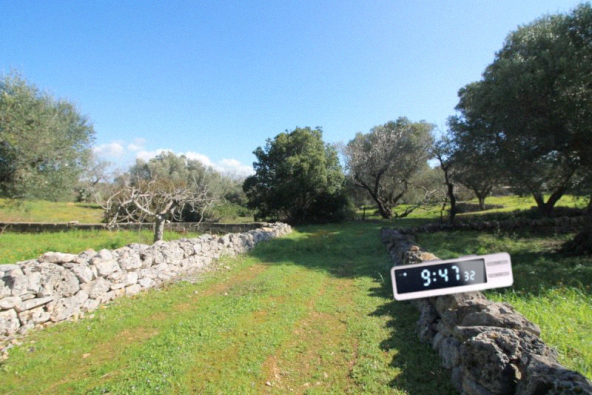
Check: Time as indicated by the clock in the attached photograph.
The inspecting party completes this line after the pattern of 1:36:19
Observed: 9:47:32
